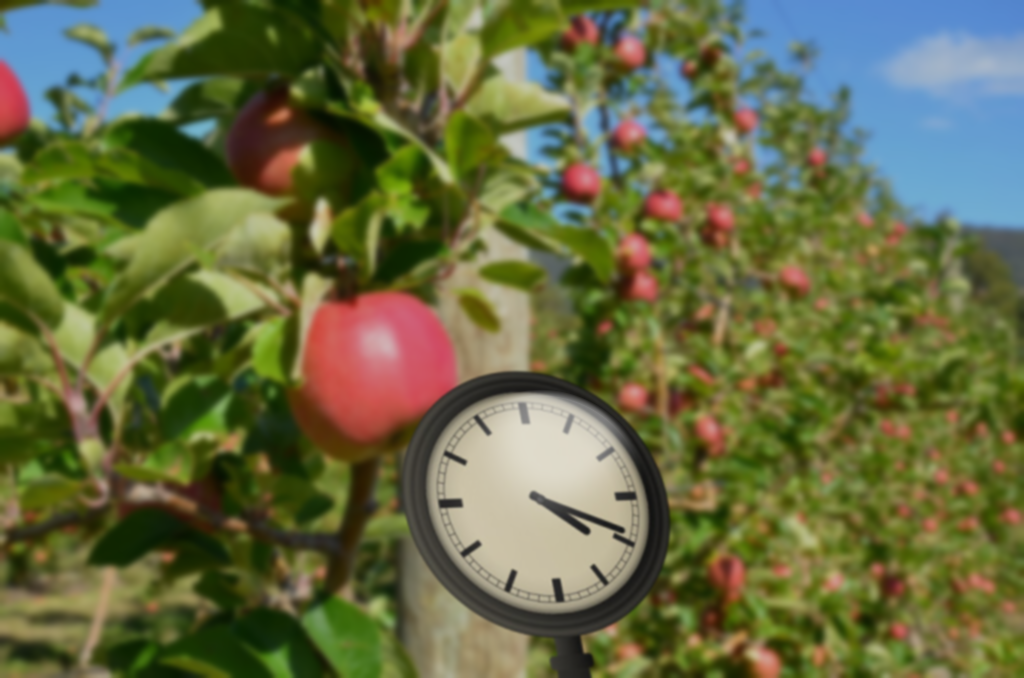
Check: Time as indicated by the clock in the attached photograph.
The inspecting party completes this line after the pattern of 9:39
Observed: 4:19
